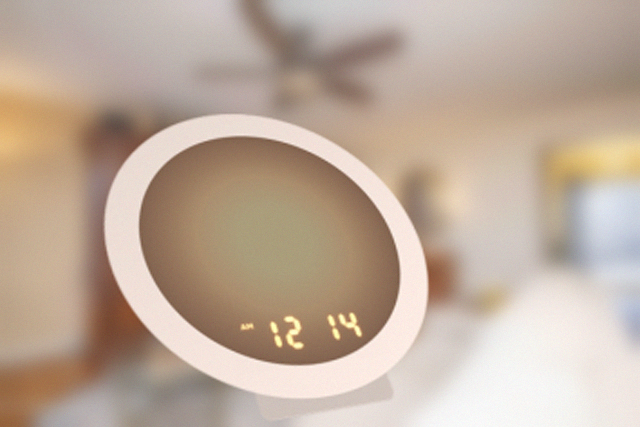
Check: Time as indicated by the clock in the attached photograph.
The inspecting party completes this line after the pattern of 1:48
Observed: 12:14
